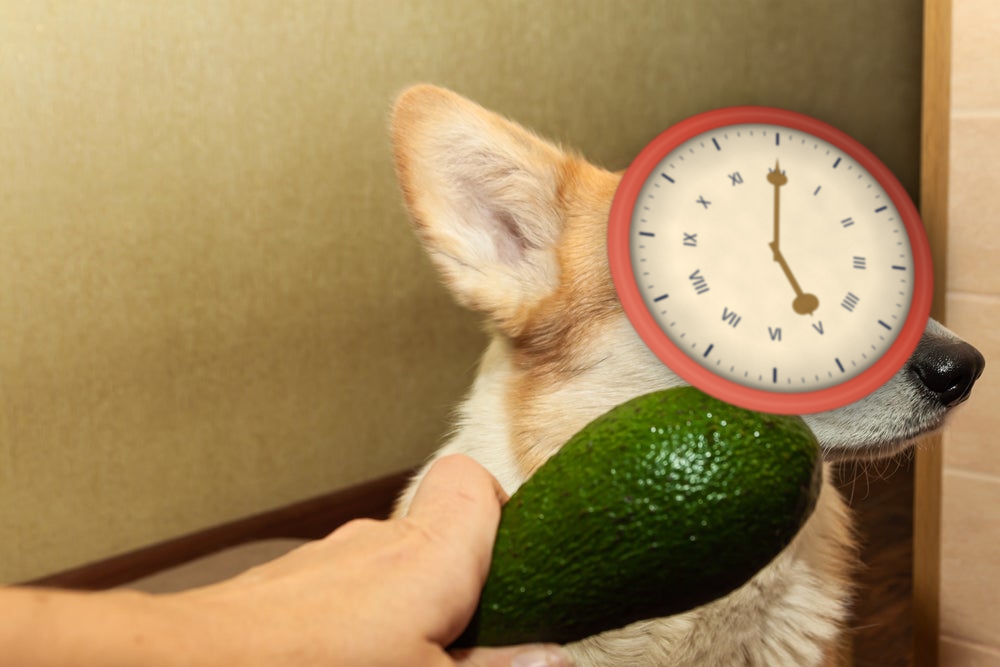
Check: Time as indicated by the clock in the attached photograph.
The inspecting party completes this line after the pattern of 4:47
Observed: 5:00
